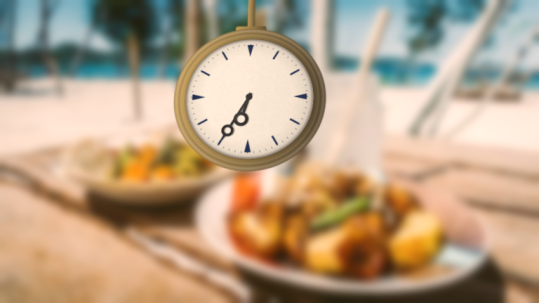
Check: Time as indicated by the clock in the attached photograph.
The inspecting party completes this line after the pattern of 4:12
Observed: 6:35
